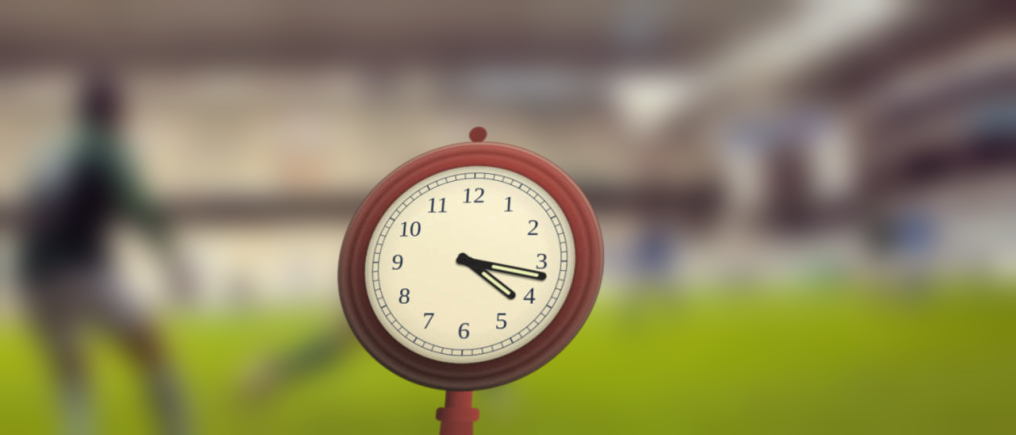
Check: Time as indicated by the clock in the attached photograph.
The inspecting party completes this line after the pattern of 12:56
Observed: 4:17
